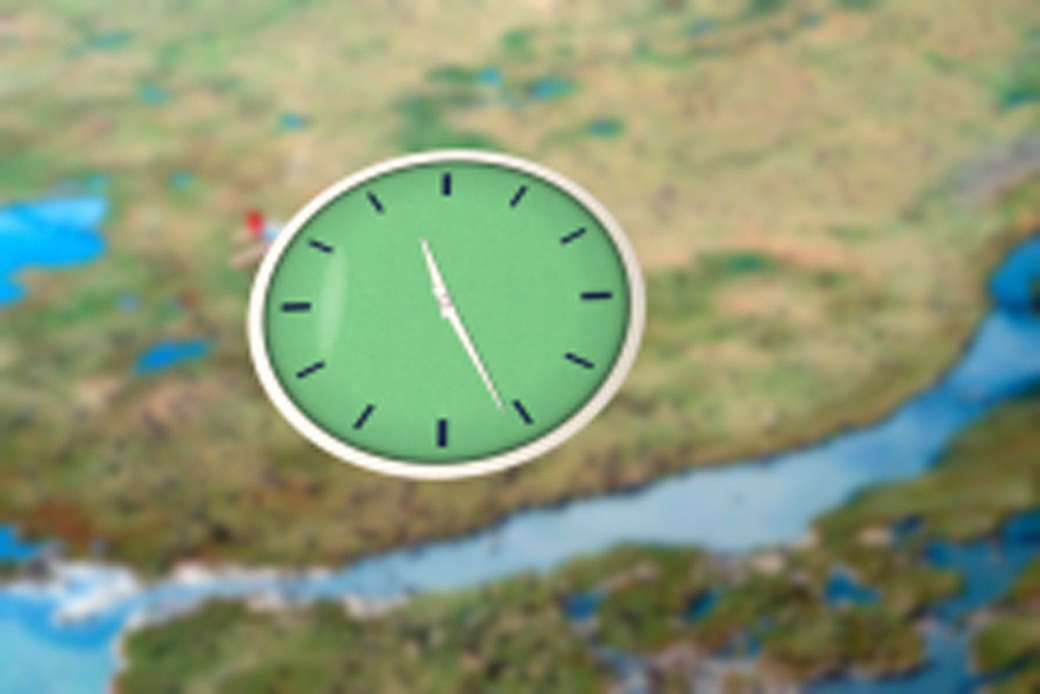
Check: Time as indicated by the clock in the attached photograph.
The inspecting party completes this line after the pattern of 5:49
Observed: 11:26
